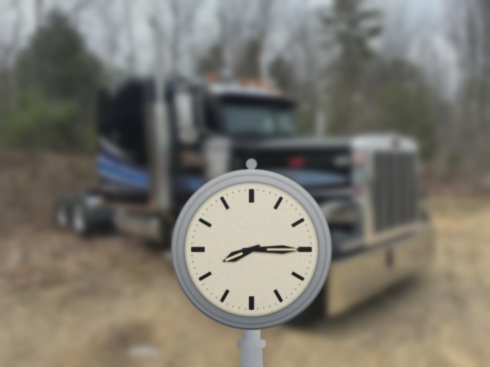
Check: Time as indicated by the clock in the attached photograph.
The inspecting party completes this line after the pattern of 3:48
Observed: 8:15
